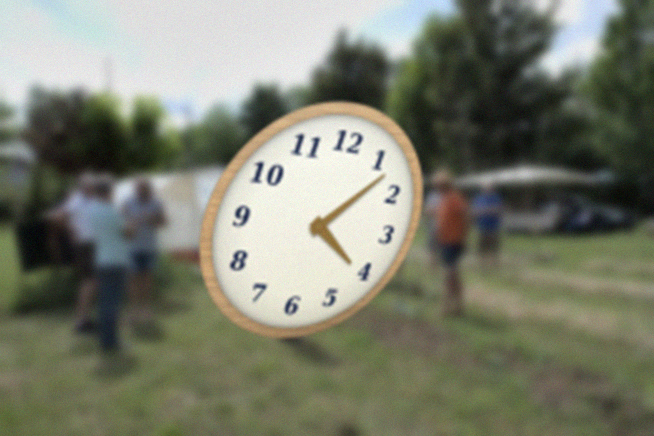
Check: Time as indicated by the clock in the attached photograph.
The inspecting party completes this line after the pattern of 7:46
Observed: 4:07
